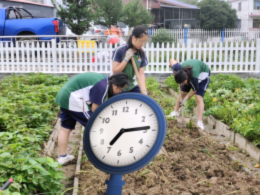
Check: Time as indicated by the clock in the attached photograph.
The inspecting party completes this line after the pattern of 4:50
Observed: 7:14
